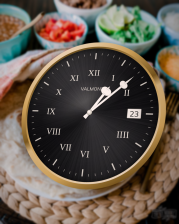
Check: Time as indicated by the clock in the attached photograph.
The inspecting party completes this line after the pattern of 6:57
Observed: 1:08
